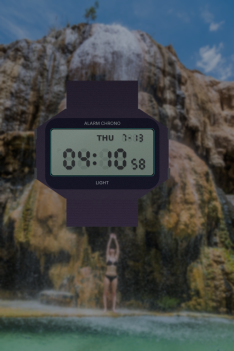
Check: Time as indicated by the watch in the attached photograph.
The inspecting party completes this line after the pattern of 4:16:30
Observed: 4:10:58
